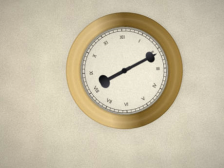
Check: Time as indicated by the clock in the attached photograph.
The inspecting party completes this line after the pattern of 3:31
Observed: 8:11
